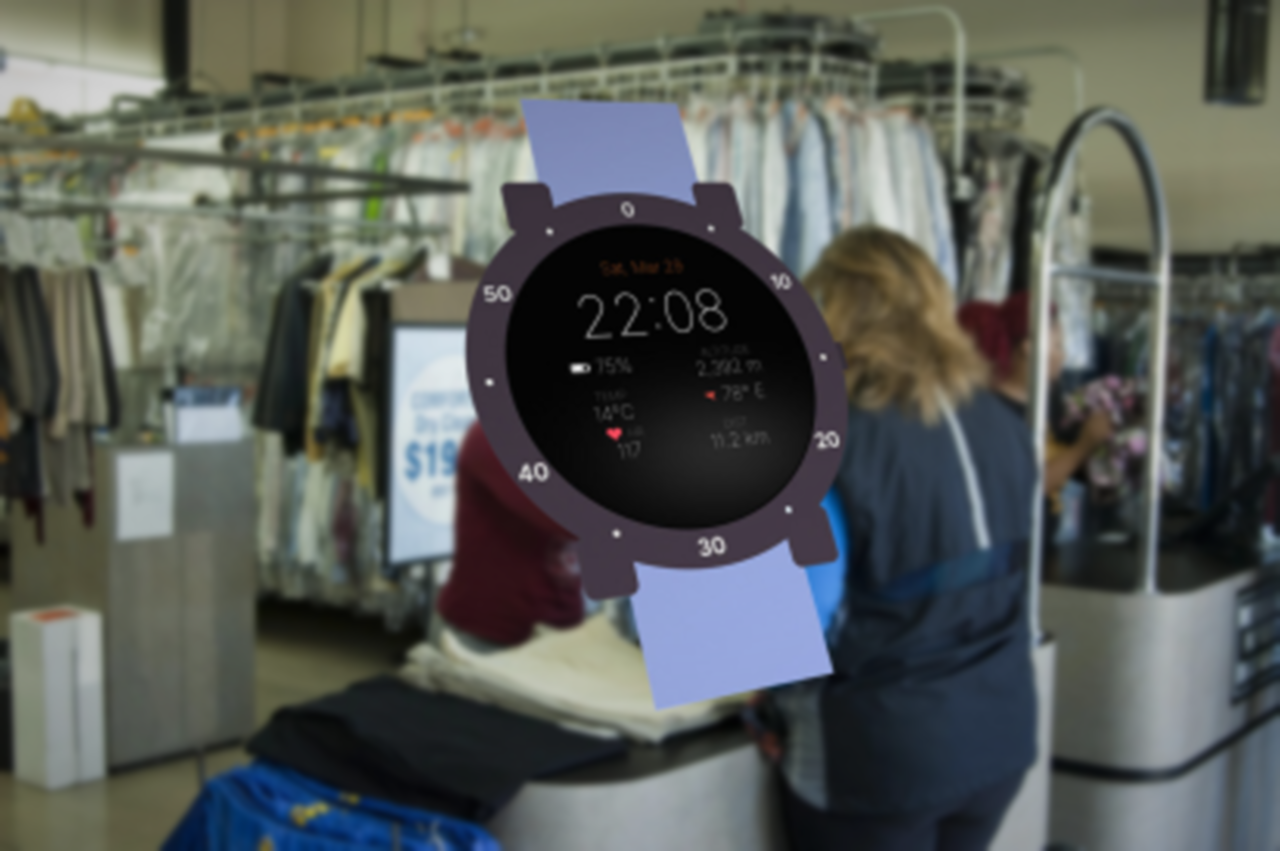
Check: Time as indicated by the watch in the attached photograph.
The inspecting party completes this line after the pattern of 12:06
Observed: 22:08
